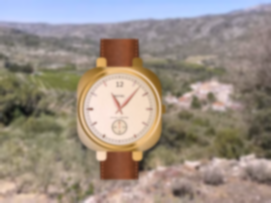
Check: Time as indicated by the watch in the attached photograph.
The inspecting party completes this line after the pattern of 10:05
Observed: 11:07
